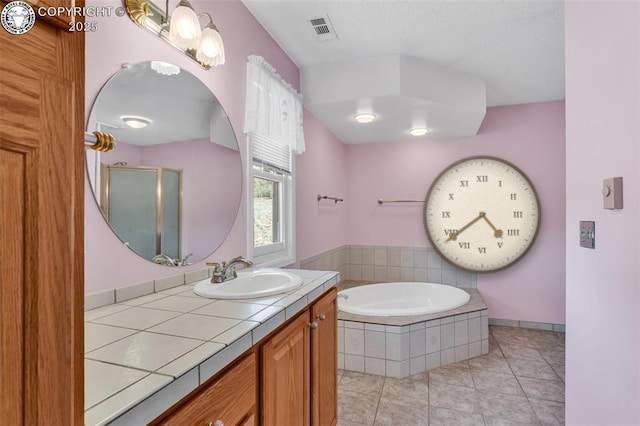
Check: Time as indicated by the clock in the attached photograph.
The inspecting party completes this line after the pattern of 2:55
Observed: 4:39
